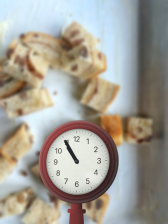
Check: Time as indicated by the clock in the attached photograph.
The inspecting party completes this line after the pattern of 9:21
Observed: 10:55
